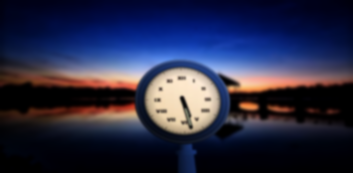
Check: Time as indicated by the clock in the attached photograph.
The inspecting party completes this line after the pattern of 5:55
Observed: 5:28
